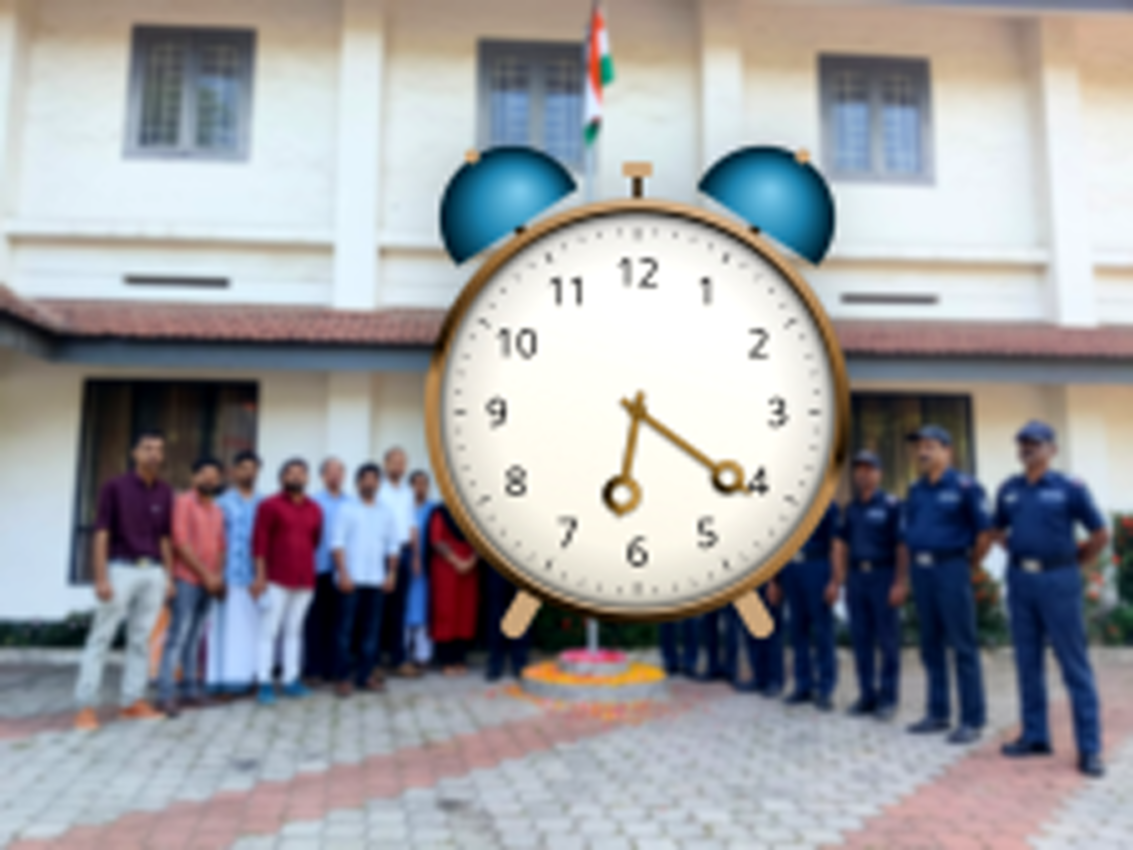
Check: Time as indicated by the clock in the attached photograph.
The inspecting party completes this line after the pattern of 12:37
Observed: 6:21
